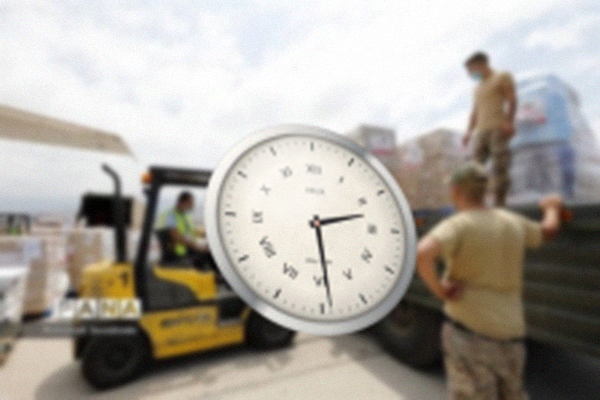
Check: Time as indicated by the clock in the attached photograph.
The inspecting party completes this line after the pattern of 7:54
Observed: 2:29
